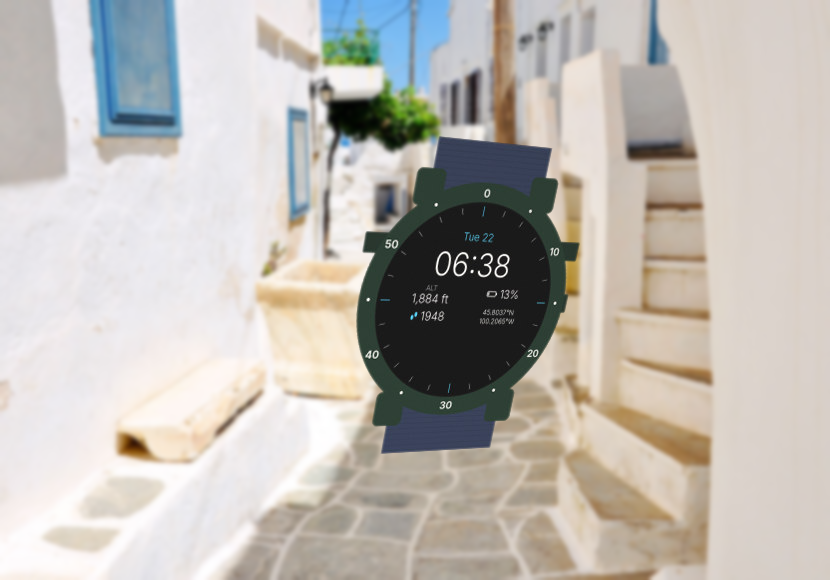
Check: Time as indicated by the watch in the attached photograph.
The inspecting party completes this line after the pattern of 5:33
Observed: 6:38
